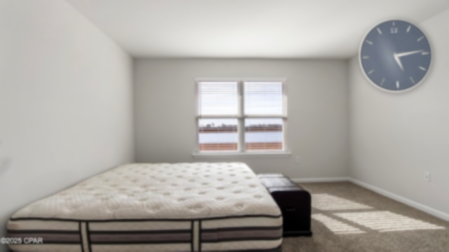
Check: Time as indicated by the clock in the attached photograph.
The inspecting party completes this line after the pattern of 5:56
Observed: 5:14
